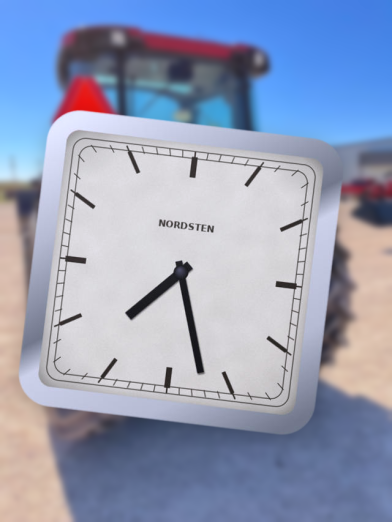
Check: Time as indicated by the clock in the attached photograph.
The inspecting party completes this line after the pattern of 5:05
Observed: 7:27
